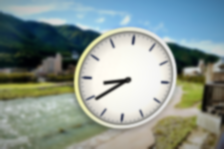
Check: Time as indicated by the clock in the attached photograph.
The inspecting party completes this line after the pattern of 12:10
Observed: 8:39
